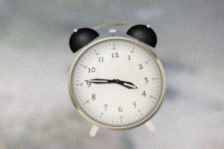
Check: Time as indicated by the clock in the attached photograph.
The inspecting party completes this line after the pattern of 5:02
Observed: 3:46
